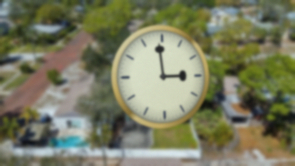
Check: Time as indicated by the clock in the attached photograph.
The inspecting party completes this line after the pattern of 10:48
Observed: 2:59
